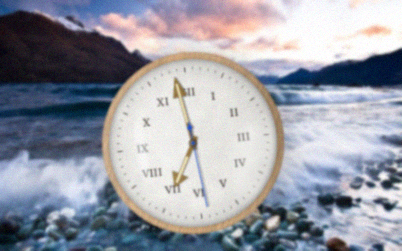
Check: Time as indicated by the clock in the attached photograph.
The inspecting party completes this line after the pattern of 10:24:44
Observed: 6:58:29
